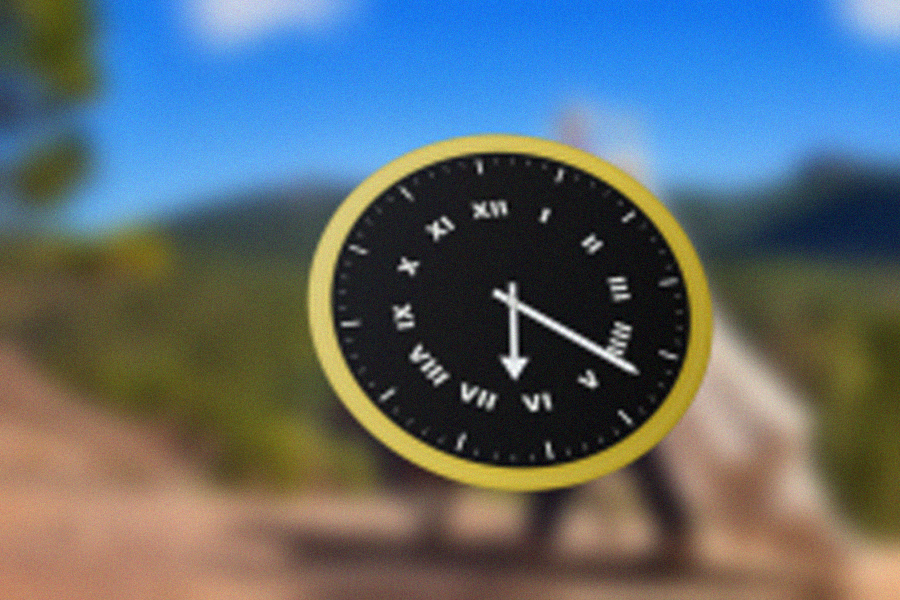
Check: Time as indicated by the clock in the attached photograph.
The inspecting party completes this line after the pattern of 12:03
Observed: 6:22
